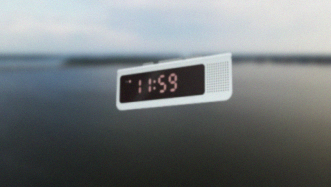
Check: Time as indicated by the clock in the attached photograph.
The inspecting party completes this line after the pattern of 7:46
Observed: 11:59
